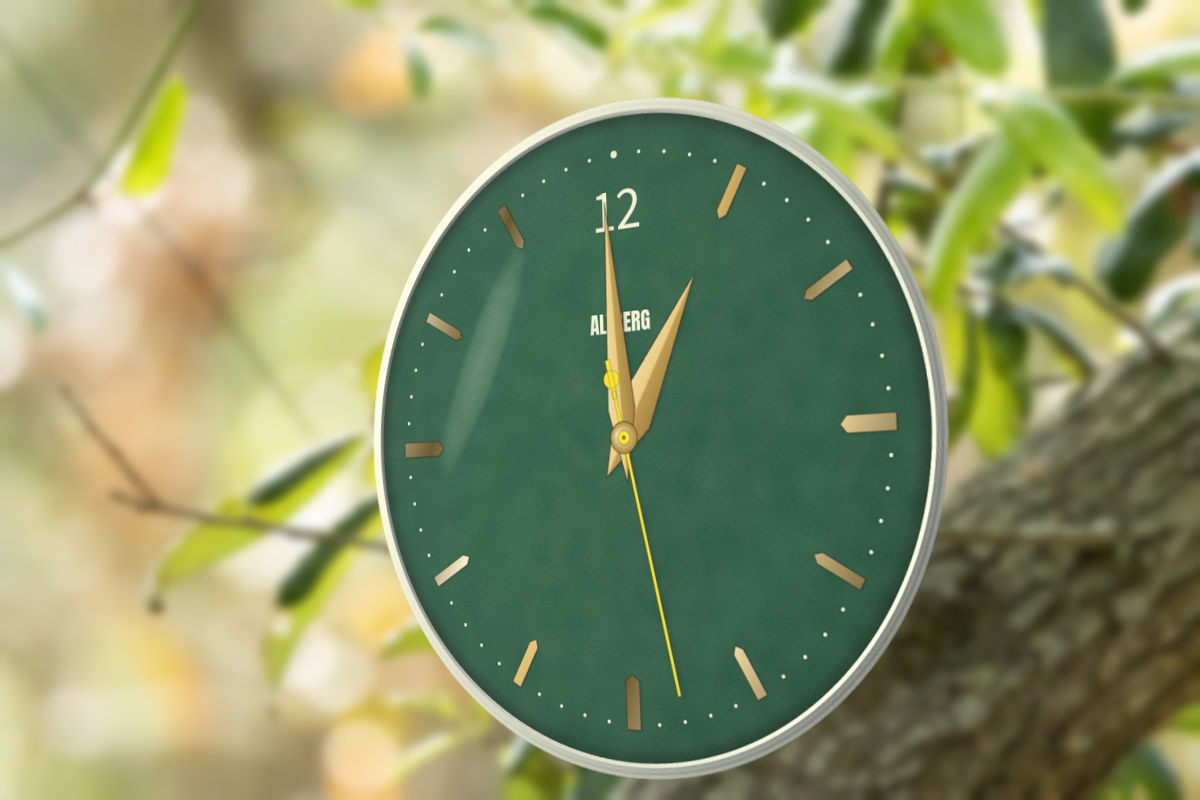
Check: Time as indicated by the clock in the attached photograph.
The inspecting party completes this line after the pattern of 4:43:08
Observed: 12:59:28
